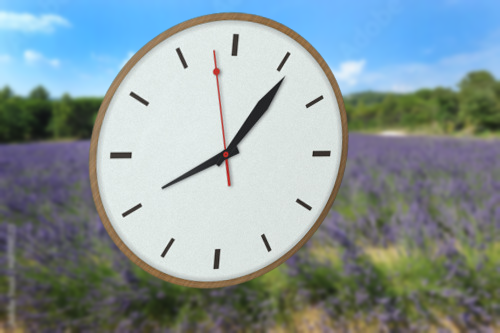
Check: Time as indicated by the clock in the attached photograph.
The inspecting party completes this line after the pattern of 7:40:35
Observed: 8:05:58
